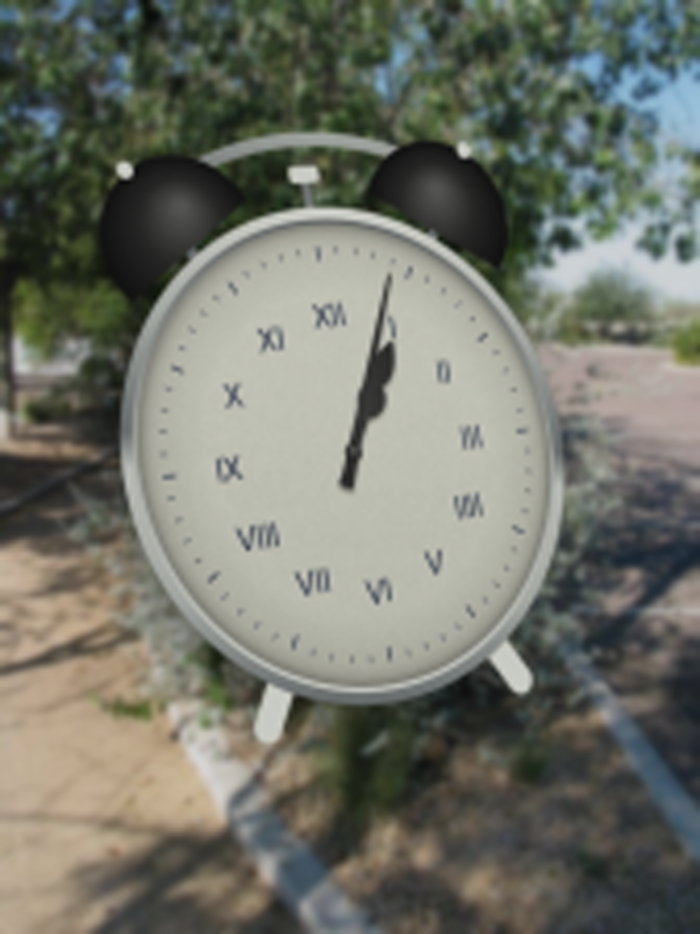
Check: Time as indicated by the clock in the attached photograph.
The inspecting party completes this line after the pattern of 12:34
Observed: 1:04
